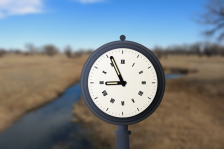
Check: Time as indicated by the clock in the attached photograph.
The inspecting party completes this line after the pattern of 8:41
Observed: 8:56
